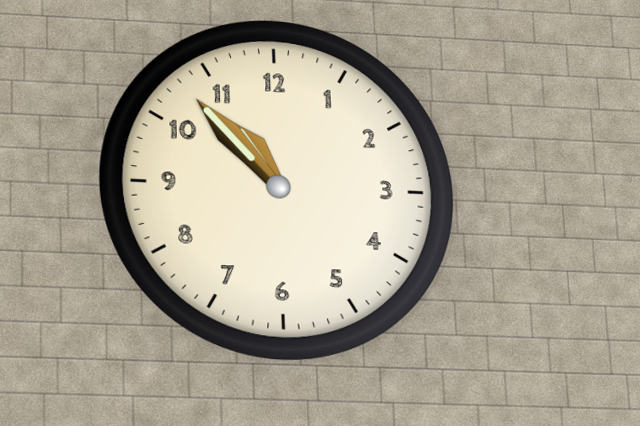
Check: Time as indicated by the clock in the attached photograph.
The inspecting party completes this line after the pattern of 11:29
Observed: 10:53
